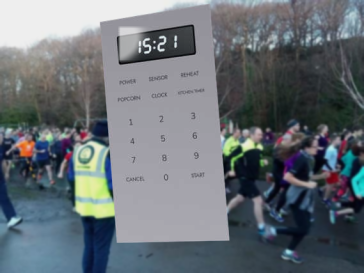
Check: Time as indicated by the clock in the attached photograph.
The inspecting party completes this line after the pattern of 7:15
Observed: 15:21
